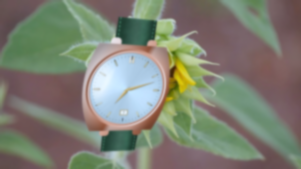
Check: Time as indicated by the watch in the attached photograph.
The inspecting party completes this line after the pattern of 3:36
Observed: 7:12
